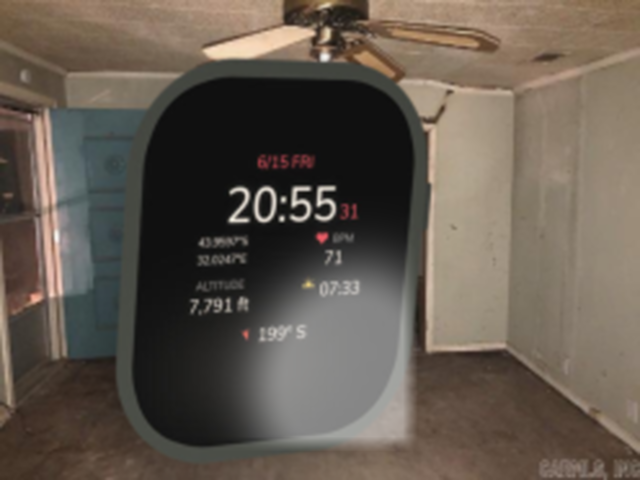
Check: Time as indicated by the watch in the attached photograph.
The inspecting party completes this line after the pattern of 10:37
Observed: 20:55
